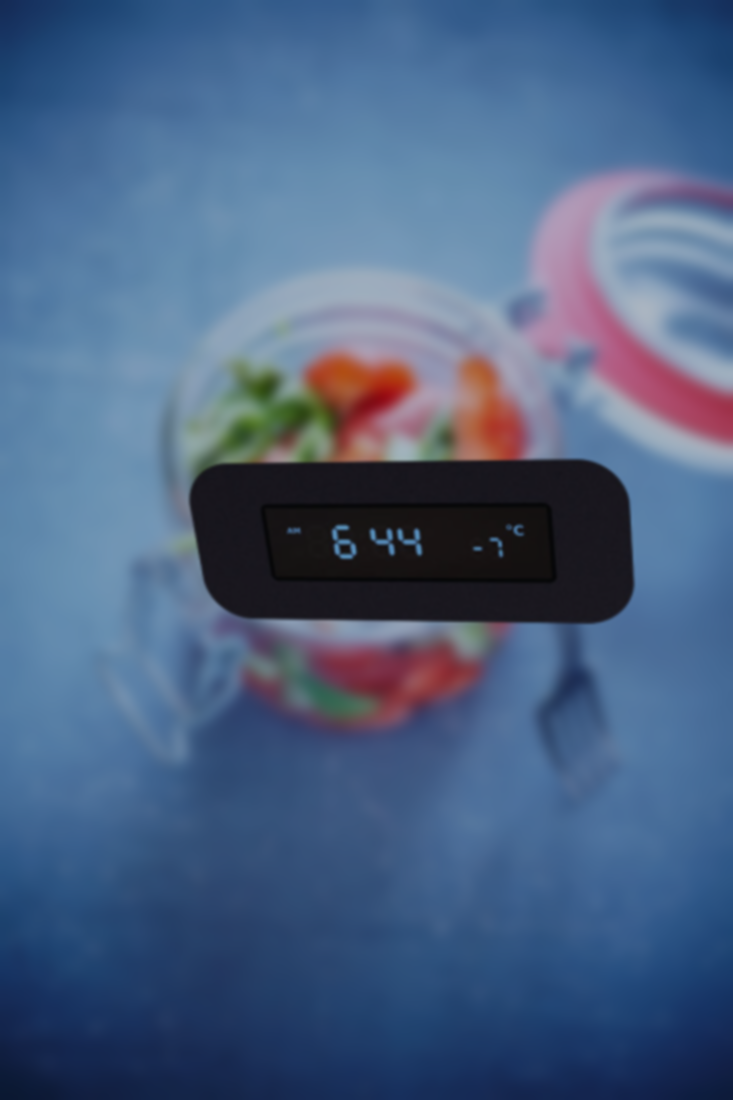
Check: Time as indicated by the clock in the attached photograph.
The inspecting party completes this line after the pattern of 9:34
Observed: 6:44
